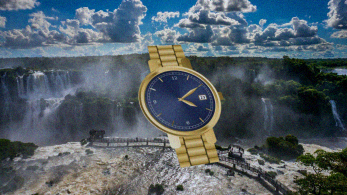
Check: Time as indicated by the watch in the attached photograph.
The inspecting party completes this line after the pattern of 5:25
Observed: 4:10
